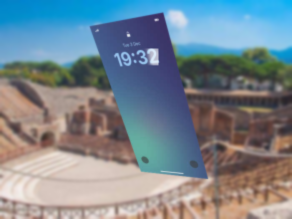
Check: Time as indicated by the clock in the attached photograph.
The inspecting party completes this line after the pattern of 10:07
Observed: 19:32
